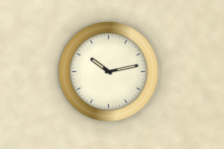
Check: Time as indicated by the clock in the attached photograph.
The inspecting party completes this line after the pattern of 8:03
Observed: 10:13
